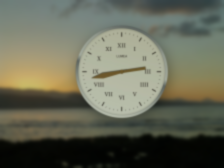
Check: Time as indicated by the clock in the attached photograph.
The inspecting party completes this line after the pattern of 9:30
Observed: 2:43
